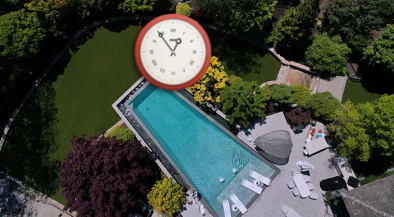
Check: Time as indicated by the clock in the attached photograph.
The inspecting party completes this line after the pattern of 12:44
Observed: 12:54
